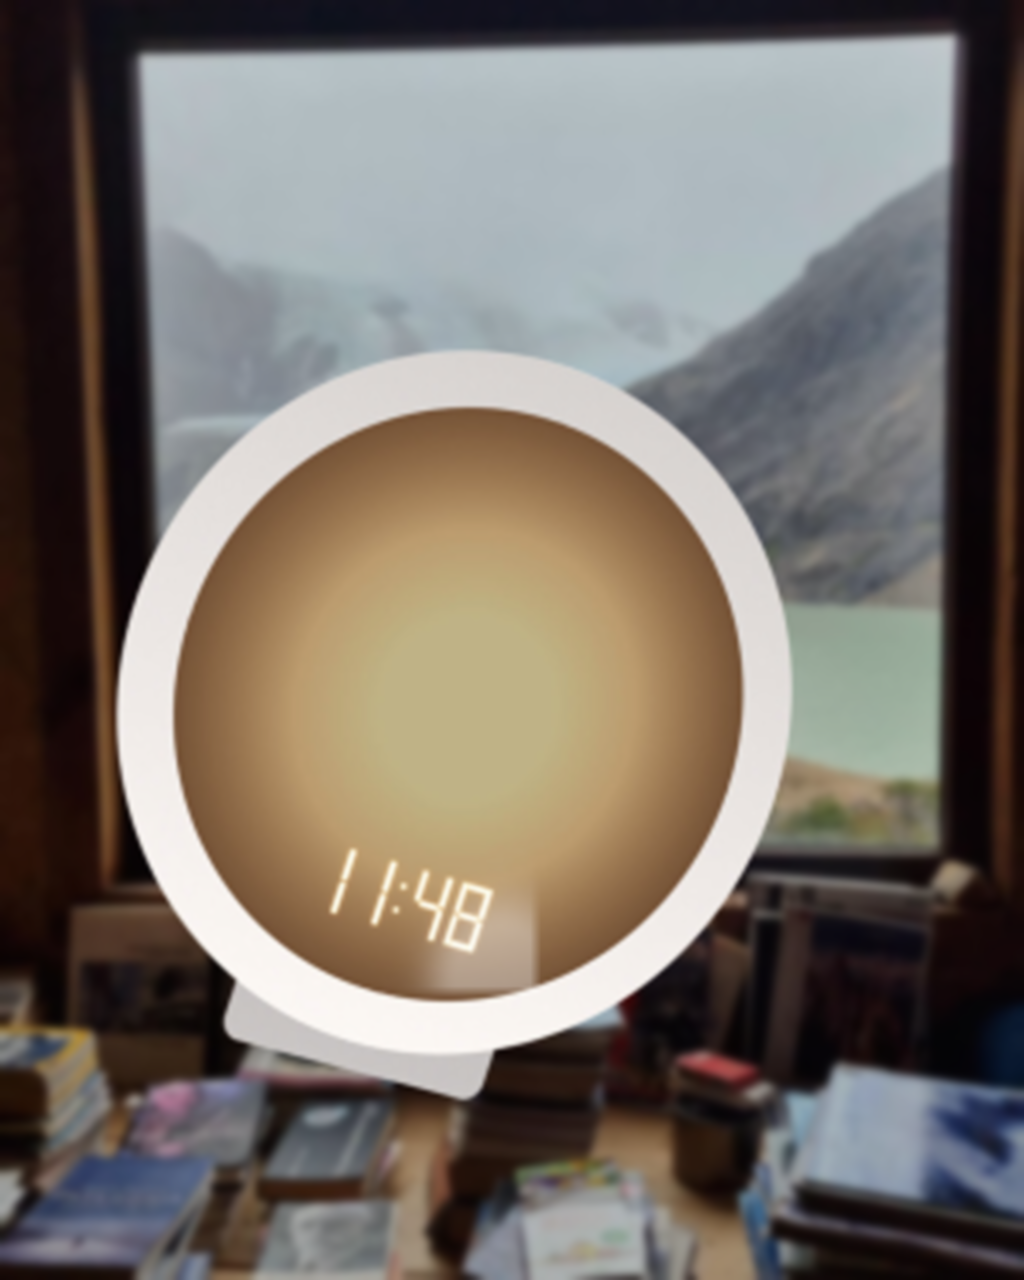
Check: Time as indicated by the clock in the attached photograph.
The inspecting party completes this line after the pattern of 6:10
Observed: 11:48
